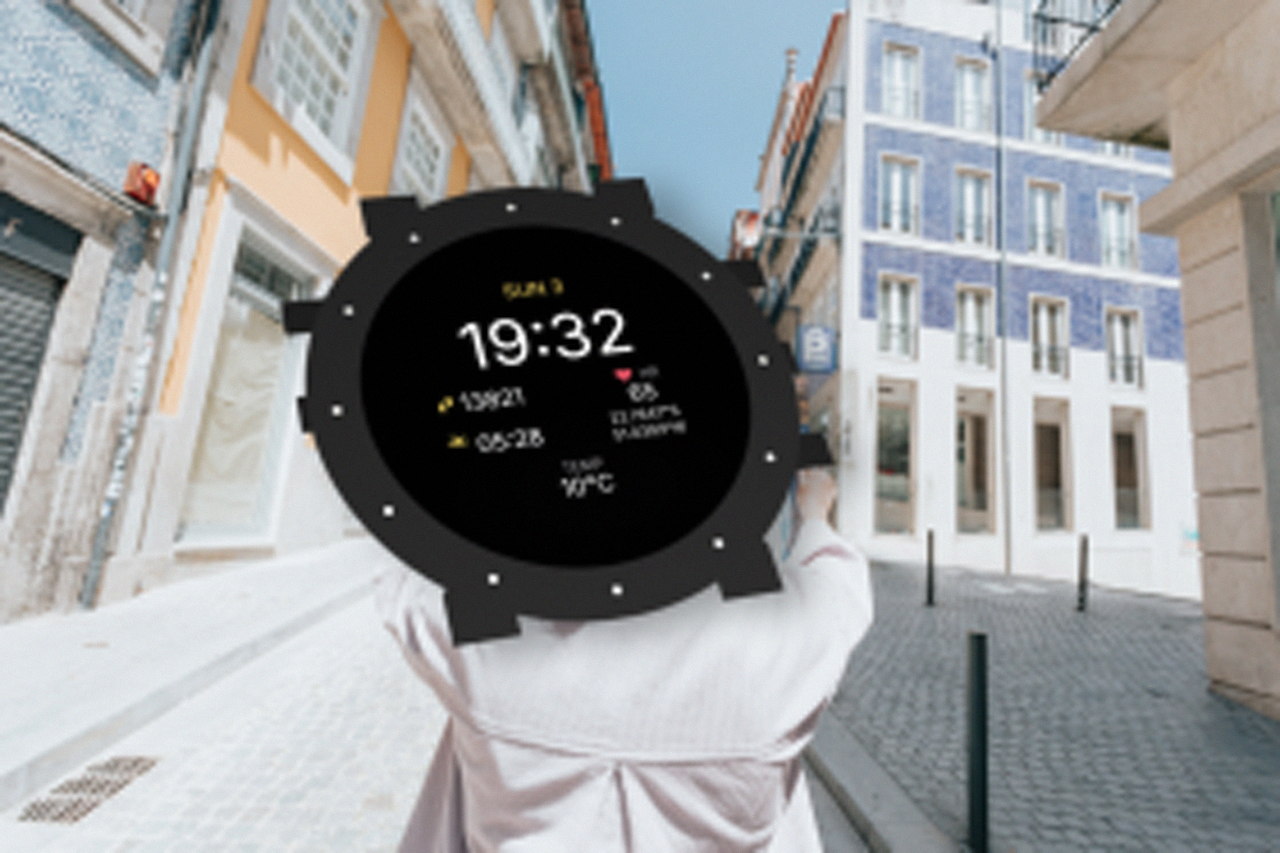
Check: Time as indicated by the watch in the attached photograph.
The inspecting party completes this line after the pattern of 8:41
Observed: 19:32
